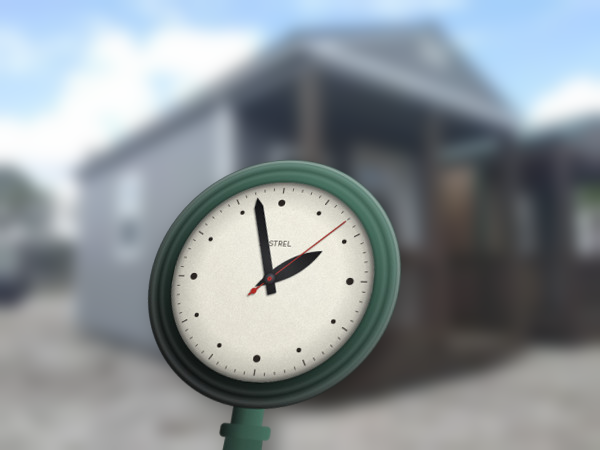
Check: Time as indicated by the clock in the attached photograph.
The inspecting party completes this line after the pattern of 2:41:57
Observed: 1:57:08
